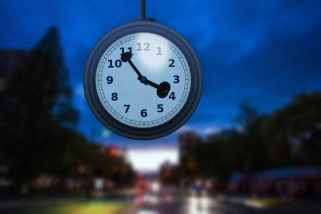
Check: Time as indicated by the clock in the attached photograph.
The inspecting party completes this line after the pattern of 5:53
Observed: 3:54
